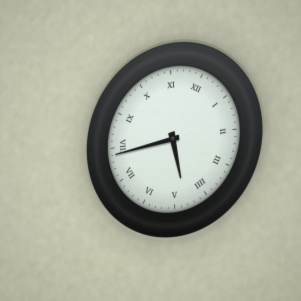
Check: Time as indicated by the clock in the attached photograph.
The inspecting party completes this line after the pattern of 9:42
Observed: 4:39
